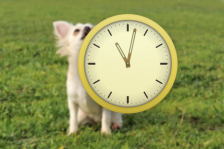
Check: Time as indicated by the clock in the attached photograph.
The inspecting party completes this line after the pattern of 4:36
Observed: 11:02
